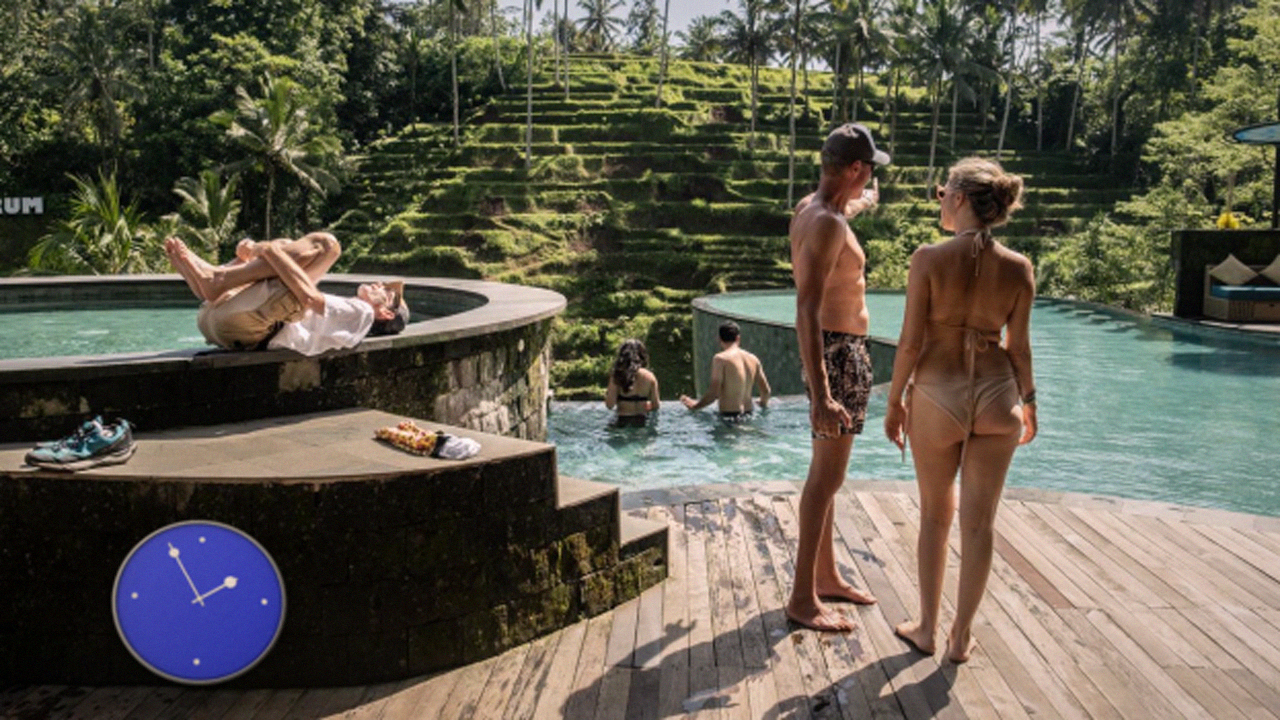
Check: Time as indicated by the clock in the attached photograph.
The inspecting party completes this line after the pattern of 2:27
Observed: 1:55
